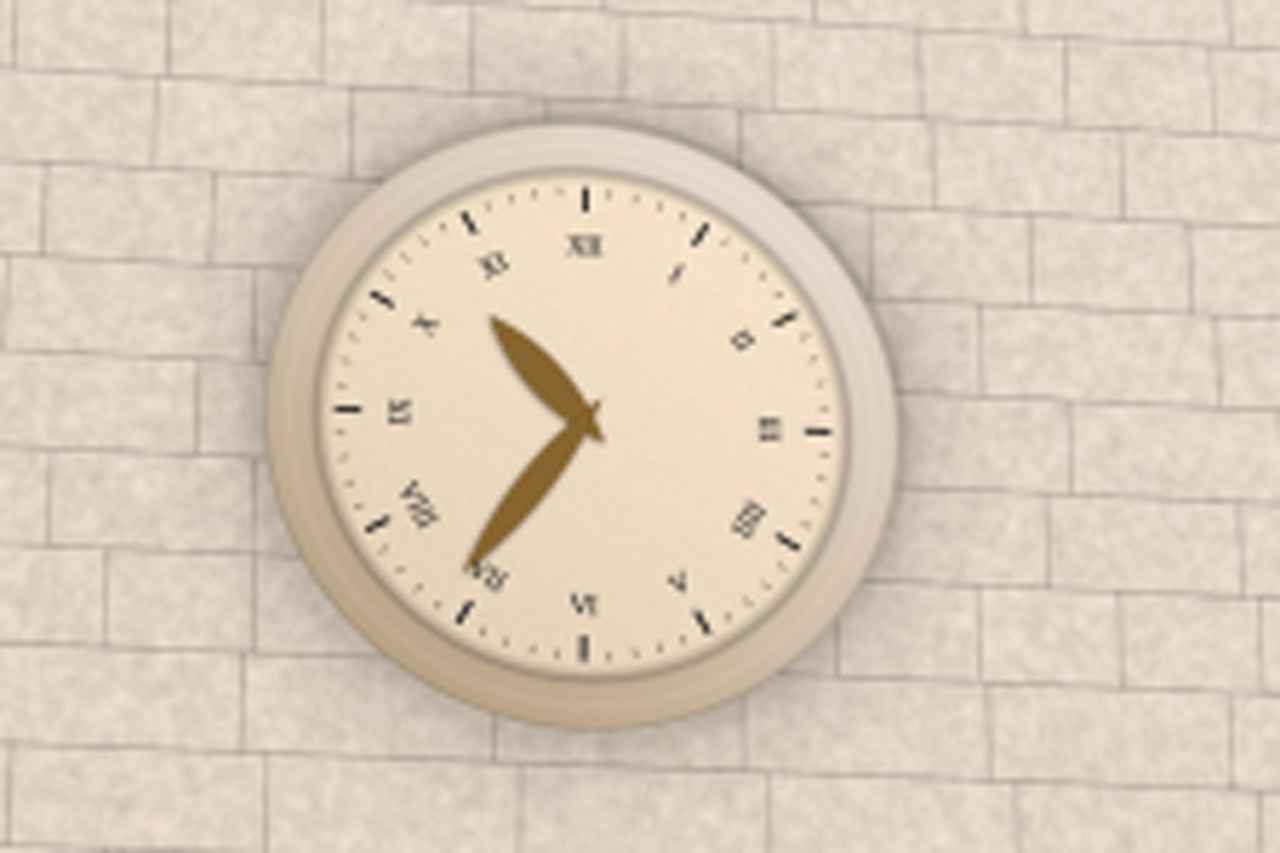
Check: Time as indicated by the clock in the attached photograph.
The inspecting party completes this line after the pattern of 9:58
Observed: 10:36
